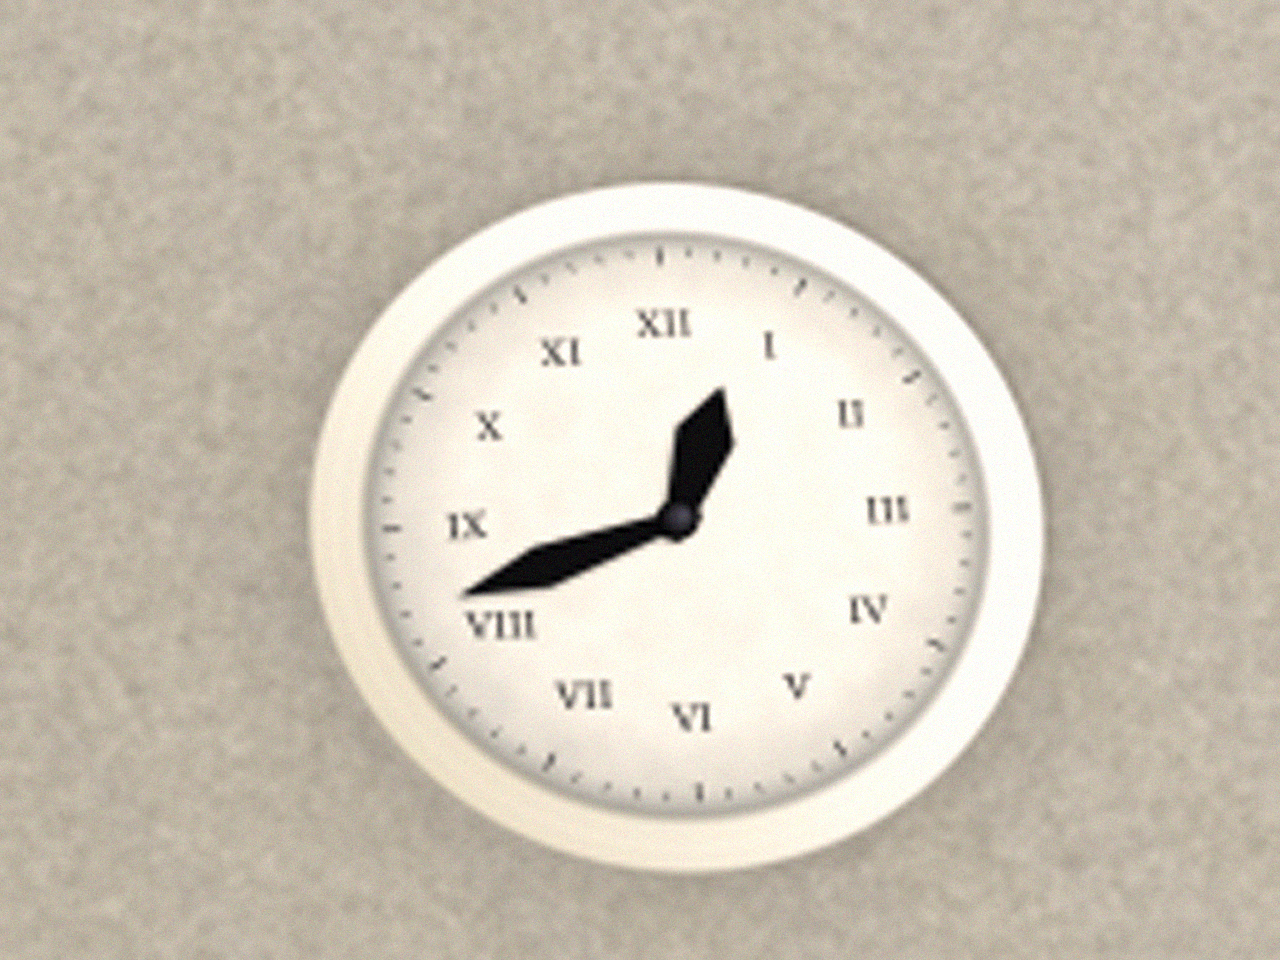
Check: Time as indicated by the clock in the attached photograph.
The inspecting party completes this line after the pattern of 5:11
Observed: 12:42
